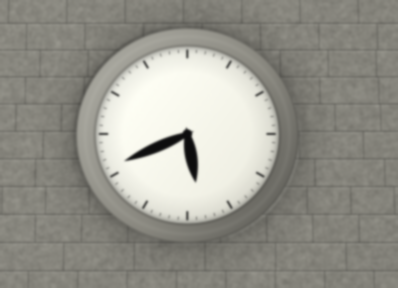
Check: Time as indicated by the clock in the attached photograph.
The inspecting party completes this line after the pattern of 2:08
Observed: 5:41
